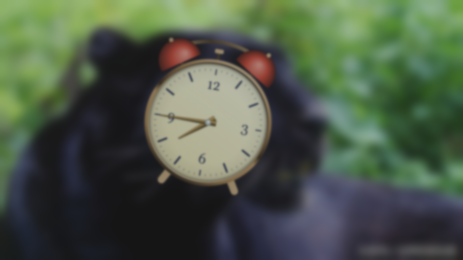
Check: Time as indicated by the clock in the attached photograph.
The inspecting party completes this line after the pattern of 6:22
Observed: 7:45
